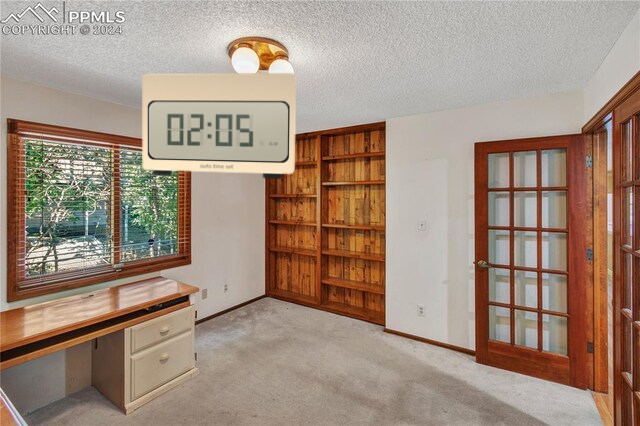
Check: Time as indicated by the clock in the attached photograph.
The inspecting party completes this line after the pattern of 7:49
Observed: 2:05
